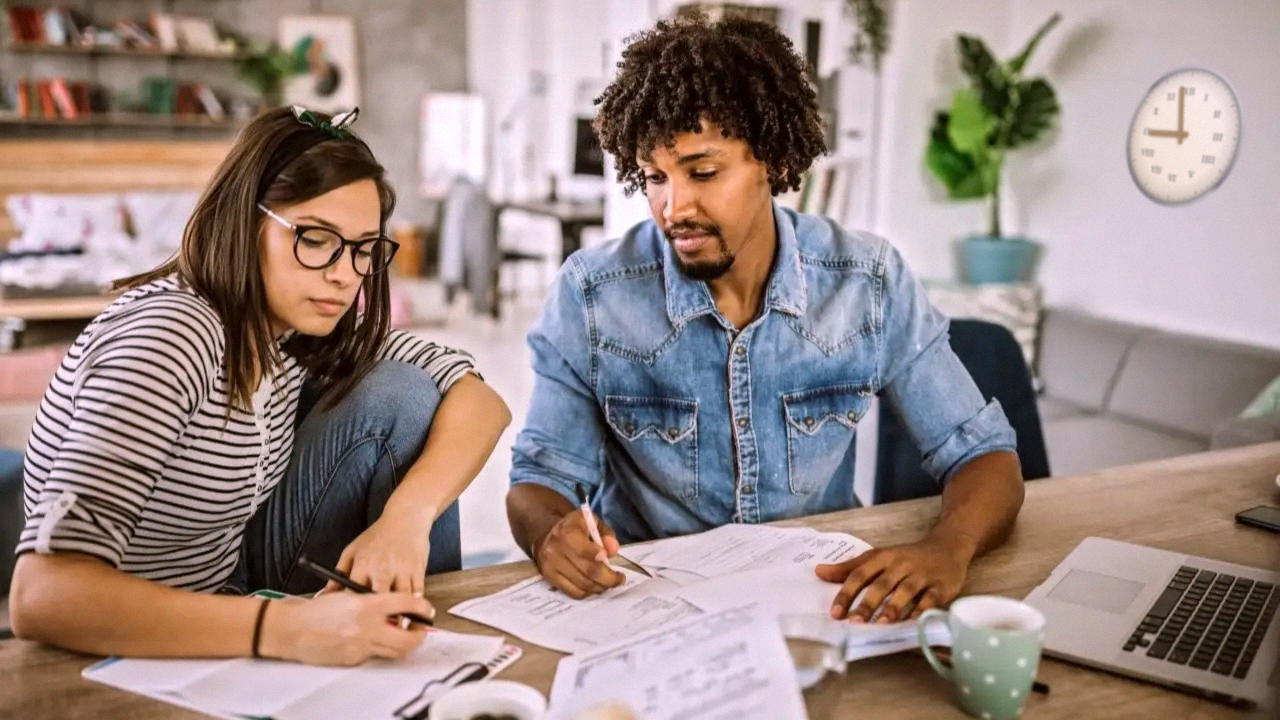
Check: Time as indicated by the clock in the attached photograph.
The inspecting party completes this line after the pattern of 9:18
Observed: 8:58
